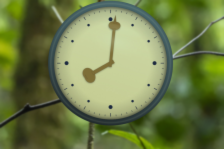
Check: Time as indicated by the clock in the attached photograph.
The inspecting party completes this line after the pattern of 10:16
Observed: 8:01
